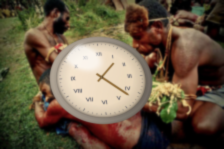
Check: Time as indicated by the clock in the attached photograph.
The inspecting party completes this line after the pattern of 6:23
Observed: 1:22
